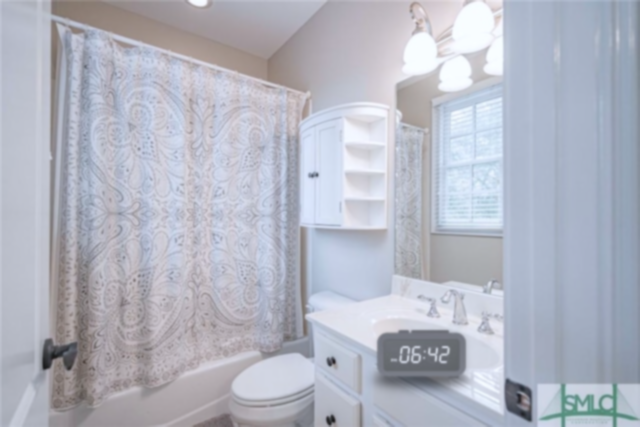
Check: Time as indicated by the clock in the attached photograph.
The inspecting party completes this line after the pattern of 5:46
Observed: 6:42
